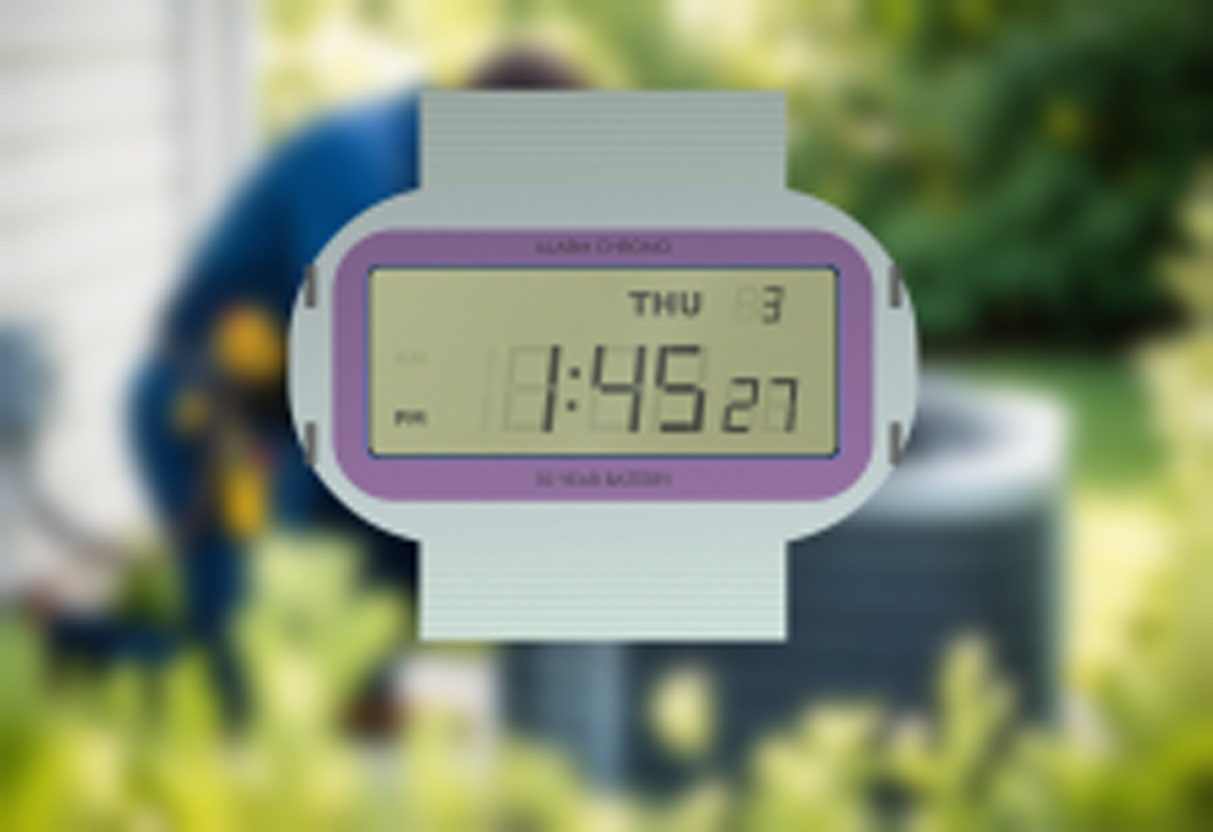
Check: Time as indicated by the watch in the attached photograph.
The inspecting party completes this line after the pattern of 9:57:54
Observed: 1:45:27
